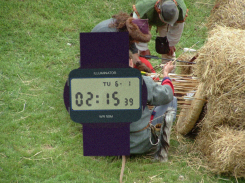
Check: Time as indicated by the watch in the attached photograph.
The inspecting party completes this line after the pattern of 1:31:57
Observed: 2:15:39
